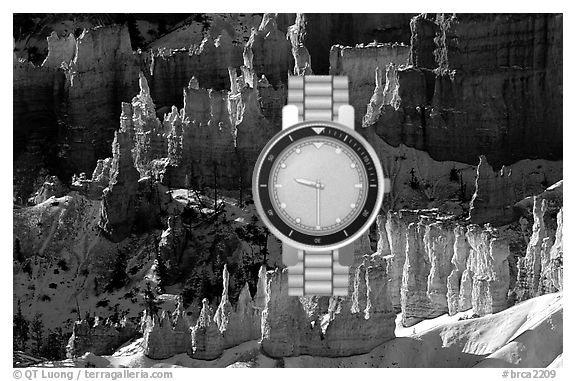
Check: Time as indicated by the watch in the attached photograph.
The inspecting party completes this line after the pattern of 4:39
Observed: 9:30
